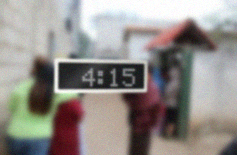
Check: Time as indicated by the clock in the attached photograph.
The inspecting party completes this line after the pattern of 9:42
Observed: 4:15
